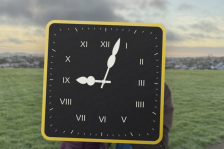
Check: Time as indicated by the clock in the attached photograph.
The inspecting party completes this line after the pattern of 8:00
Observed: 9:03
